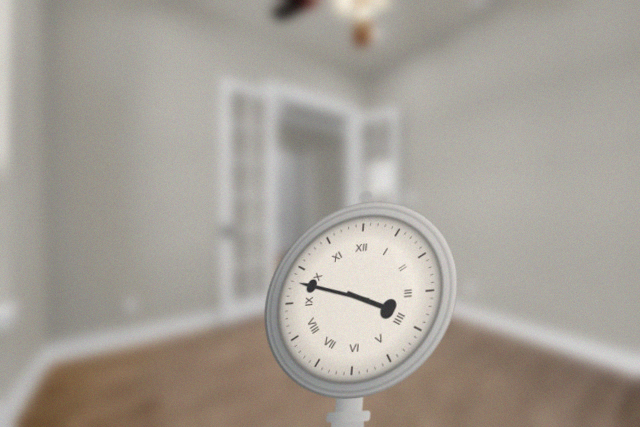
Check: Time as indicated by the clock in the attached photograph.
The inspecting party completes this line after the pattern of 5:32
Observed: 3:48
